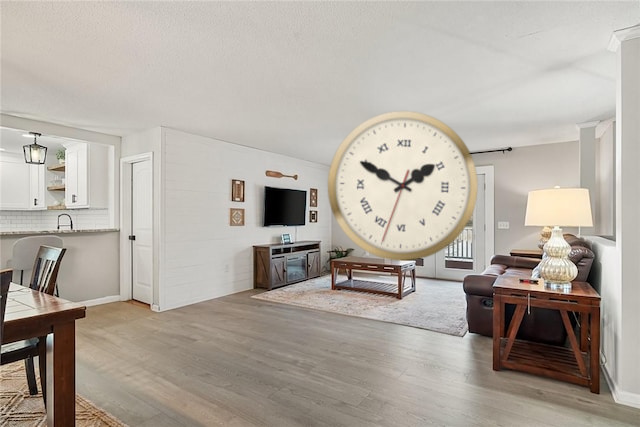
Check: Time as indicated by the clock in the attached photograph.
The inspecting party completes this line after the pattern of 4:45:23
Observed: 1:49:33
